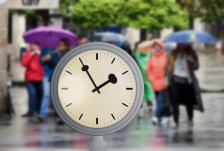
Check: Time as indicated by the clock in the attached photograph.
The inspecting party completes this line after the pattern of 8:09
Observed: 1:55
